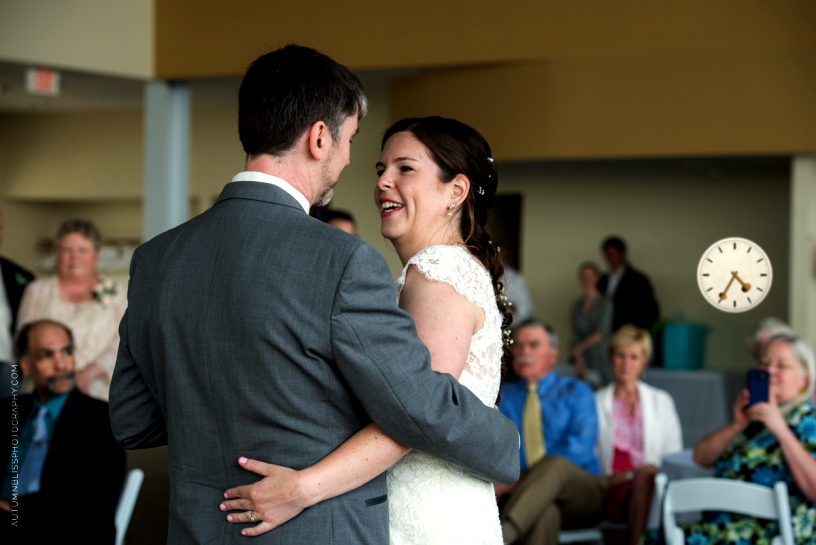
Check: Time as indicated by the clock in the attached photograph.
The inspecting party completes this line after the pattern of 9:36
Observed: 4:35
